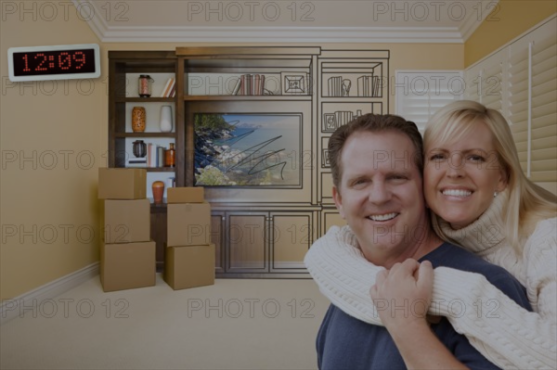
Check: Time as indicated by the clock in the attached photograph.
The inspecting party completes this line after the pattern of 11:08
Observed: 12:09
